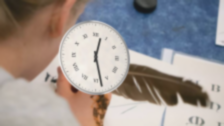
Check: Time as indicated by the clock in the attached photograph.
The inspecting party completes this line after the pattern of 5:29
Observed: 12:28
